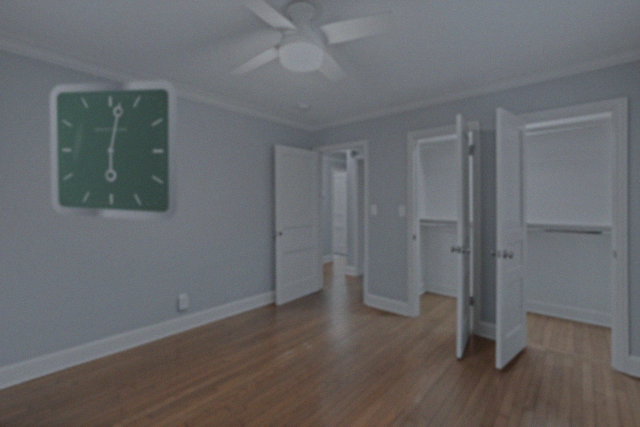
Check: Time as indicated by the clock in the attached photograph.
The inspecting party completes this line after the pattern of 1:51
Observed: 6:02
